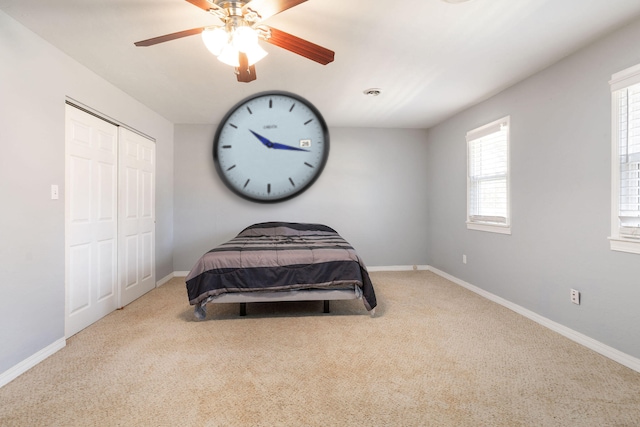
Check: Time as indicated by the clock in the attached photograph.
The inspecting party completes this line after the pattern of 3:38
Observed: 10:17
